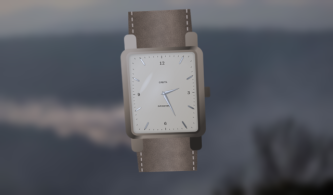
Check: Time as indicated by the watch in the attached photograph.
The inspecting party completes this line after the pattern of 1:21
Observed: 2:26
